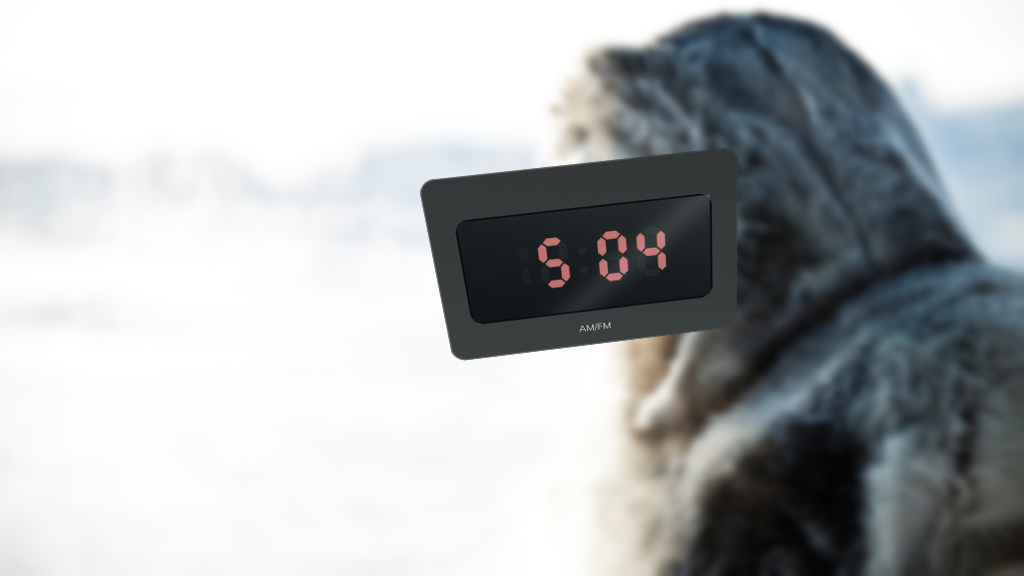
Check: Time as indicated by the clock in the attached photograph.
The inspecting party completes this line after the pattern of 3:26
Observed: 5:04
